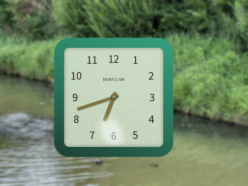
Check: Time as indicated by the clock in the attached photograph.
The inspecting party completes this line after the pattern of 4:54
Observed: 6:42
